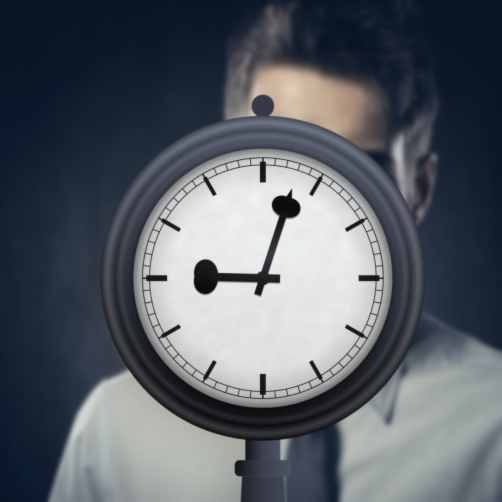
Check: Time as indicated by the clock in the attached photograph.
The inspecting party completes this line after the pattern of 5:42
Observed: 9:03
